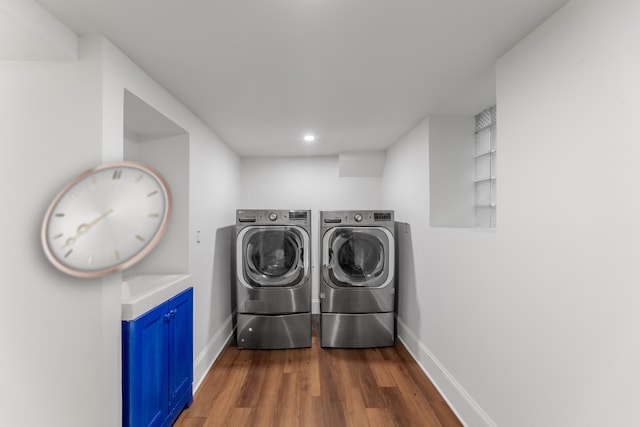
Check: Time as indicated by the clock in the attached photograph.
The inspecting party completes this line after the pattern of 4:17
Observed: 7:37
